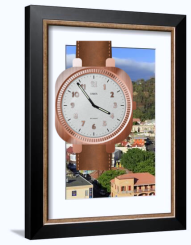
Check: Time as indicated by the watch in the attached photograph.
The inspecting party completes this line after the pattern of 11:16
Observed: 3:54
